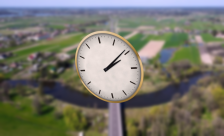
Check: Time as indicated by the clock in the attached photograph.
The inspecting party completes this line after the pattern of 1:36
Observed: 2:09
